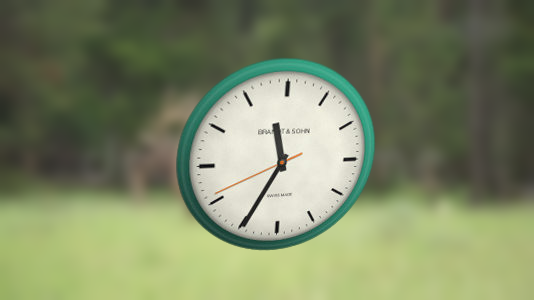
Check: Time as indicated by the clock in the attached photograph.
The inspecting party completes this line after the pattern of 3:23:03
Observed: 11:34:41
